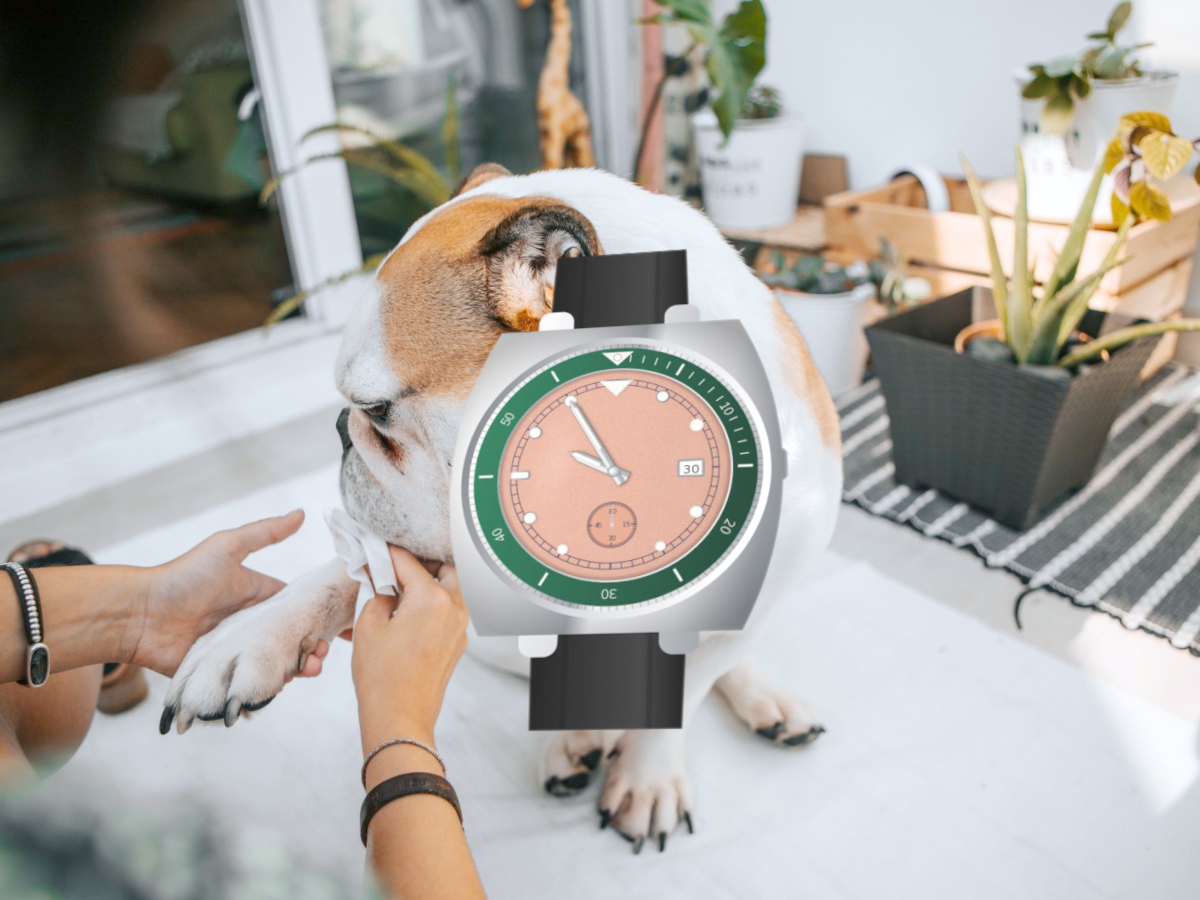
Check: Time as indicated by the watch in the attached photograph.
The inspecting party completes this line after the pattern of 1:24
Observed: 9:55
